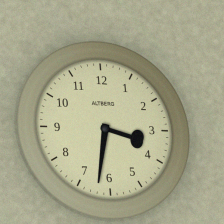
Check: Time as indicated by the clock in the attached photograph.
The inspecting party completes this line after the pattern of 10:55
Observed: 3:32
